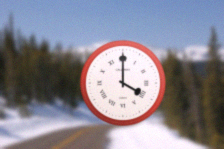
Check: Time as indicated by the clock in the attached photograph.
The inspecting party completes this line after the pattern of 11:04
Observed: 4:00
